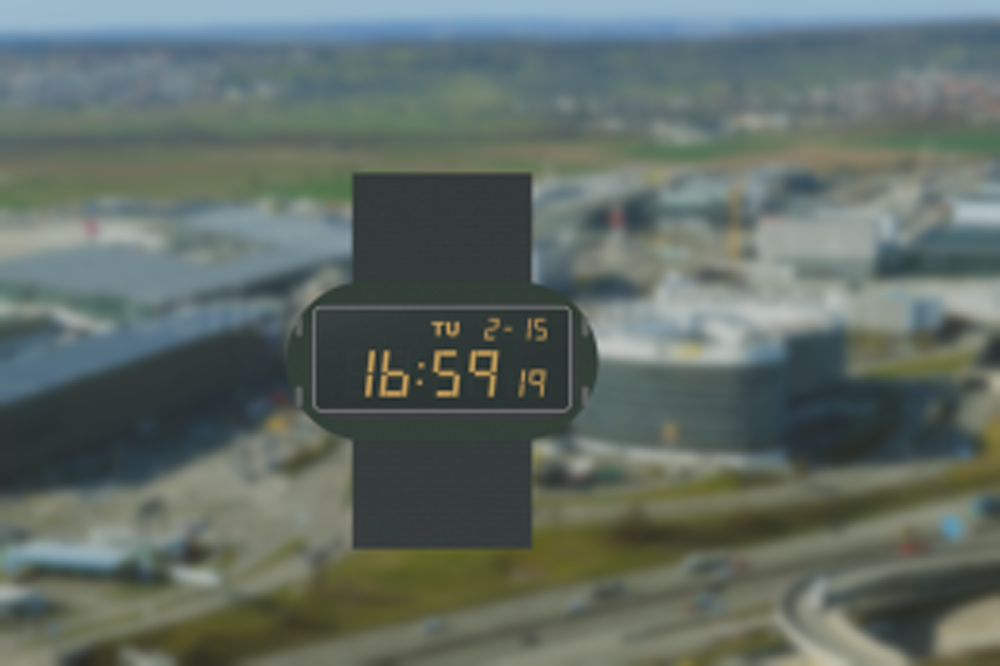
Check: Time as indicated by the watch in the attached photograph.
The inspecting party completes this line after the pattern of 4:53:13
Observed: 16:59:19
